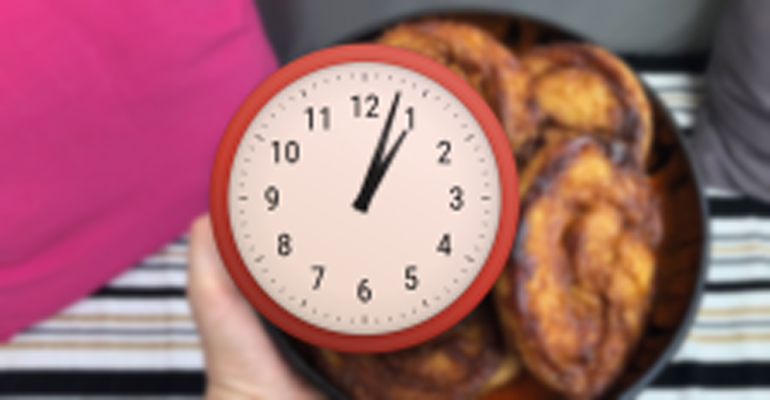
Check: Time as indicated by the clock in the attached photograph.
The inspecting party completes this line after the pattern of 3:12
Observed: 1:03
